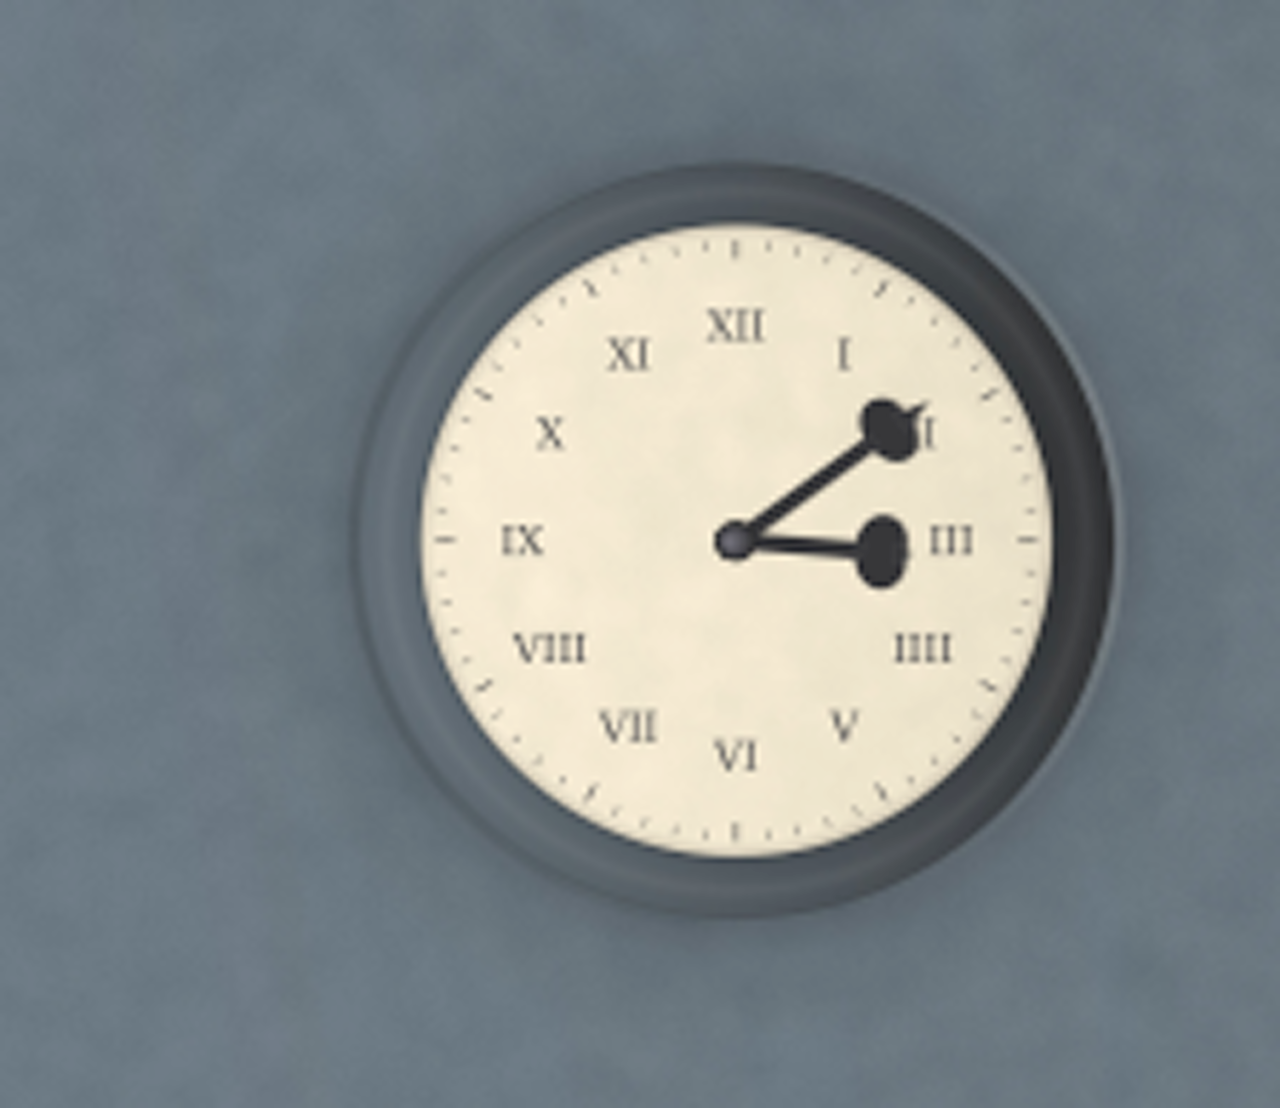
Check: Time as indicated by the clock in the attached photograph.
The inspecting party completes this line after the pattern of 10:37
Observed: 3:09
